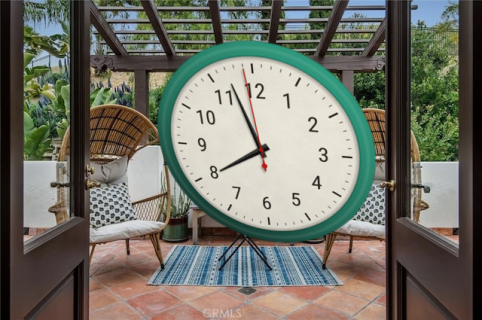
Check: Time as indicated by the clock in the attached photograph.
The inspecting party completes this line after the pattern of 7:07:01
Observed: 7:56:59
